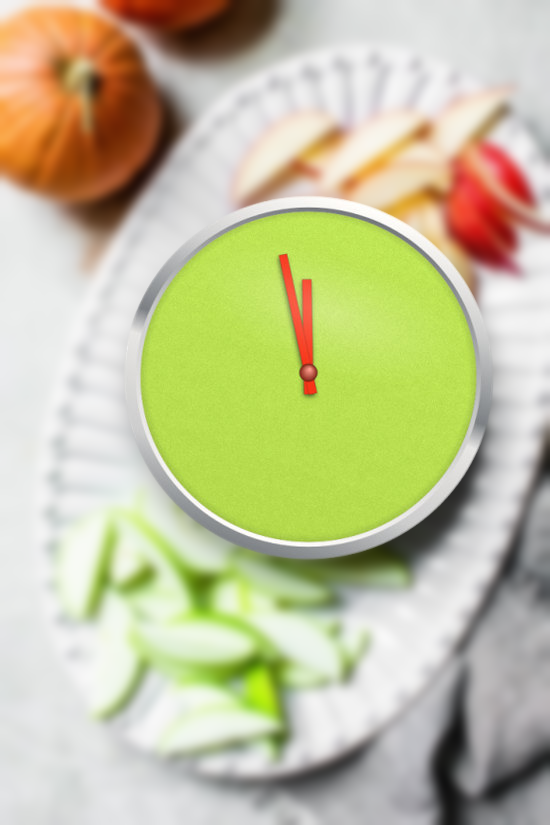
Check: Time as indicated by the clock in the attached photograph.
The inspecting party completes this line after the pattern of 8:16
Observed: 11:58
